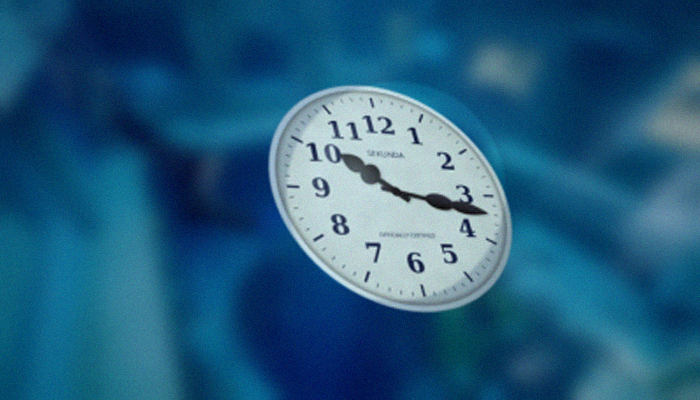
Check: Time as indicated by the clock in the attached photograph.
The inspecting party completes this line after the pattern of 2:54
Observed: 10:17
